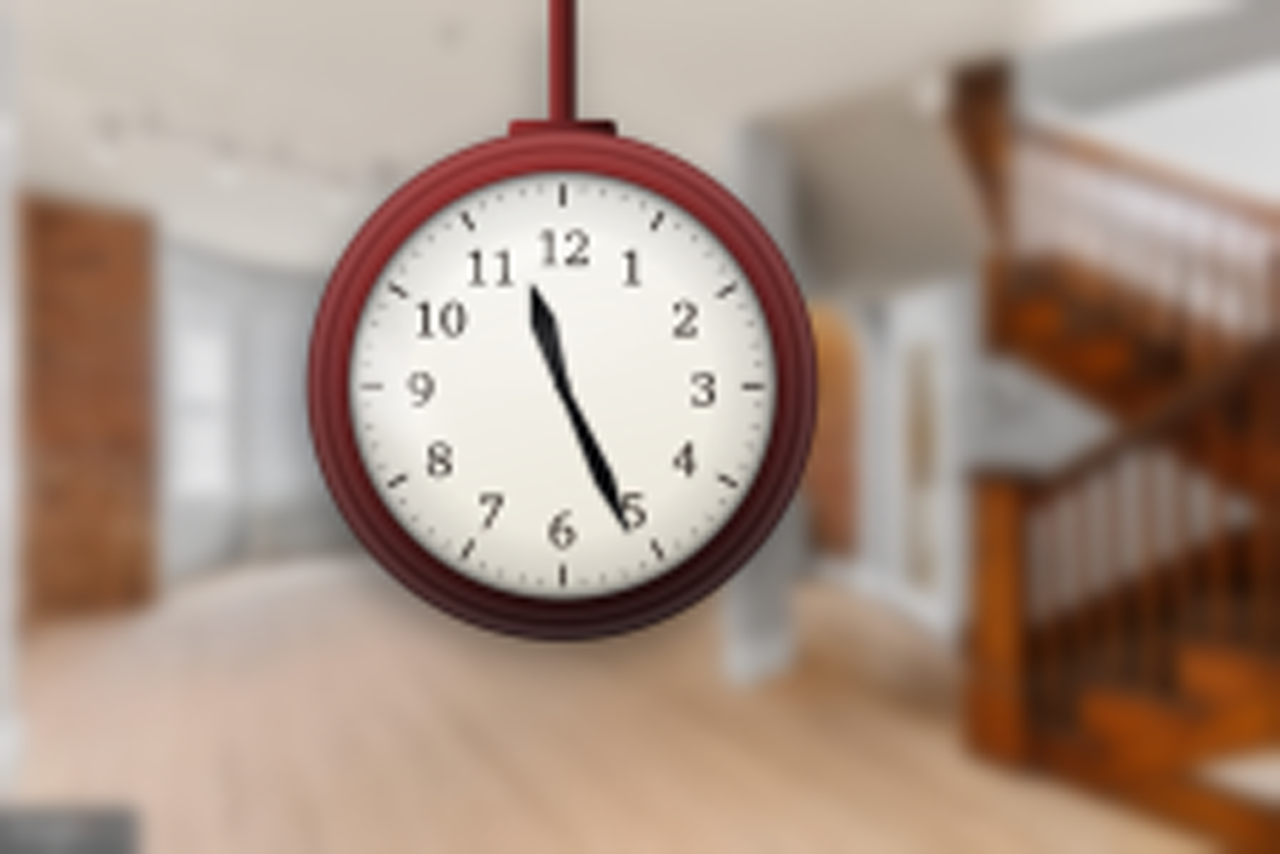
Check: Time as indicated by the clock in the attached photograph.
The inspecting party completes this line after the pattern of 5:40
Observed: 11:26
